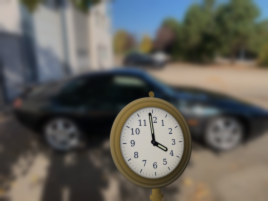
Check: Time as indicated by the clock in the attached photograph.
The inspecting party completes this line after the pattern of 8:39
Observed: 3:59
